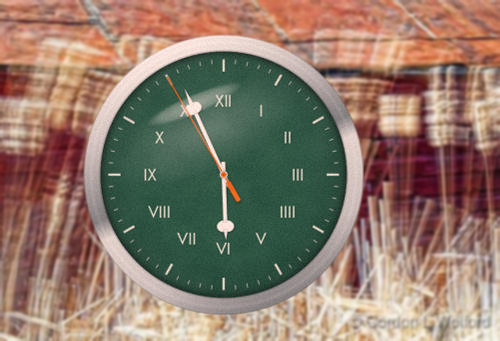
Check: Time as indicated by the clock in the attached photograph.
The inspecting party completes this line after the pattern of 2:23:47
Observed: 5:55:55
